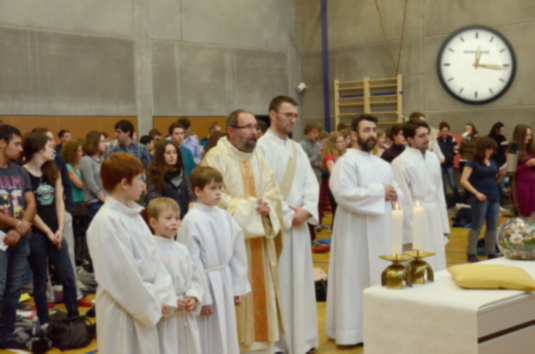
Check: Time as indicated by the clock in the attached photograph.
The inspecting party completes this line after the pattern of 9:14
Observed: 12:16
